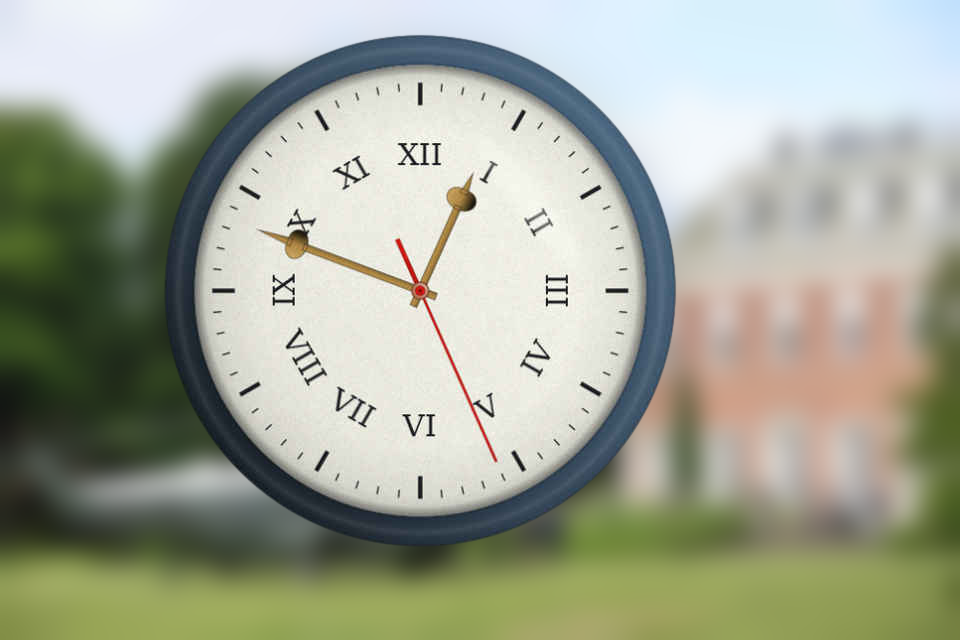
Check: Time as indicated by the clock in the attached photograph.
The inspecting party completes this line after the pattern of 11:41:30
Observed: 12:48:26
